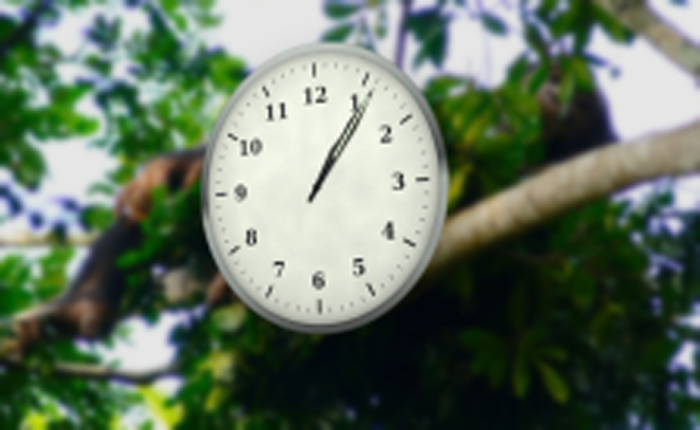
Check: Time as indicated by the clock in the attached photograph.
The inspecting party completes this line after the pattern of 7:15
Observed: 1:06
